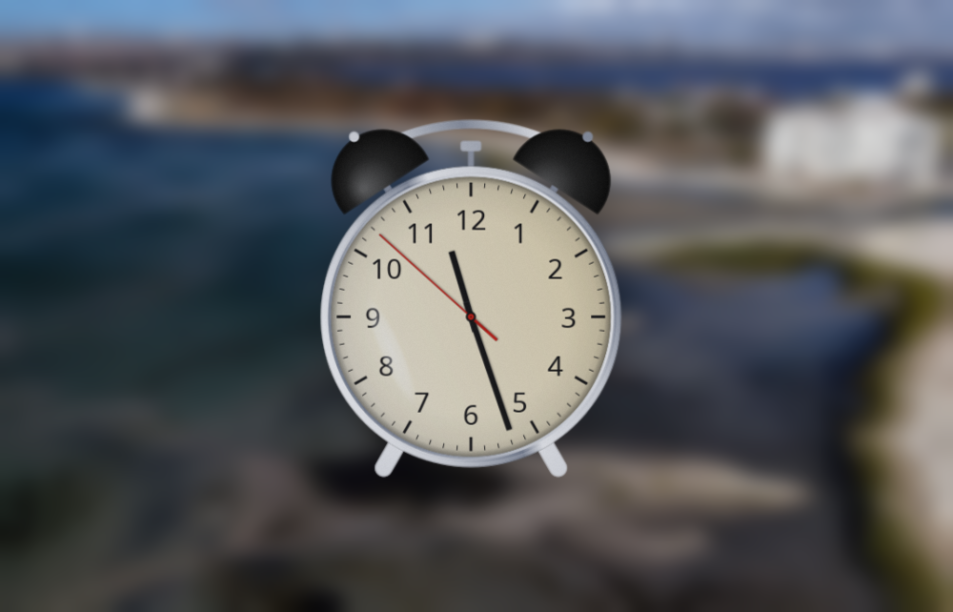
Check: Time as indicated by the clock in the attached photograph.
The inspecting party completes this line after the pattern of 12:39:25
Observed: 11:26:52
